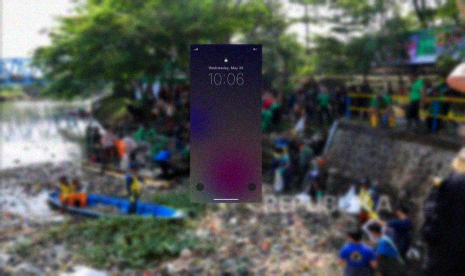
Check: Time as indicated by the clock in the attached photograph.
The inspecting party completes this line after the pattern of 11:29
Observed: 10:06
